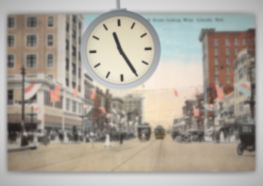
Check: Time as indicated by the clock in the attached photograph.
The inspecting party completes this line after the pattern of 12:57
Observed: 11:25
